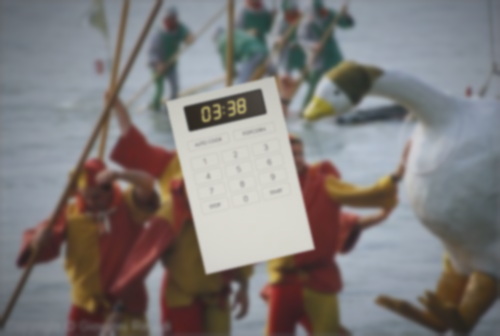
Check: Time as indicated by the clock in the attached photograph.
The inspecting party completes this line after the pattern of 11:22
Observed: 3:38
